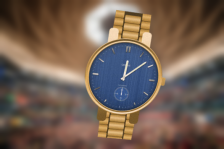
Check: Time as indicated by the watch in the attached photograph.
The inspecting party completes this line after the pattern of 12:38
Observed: 12:08
